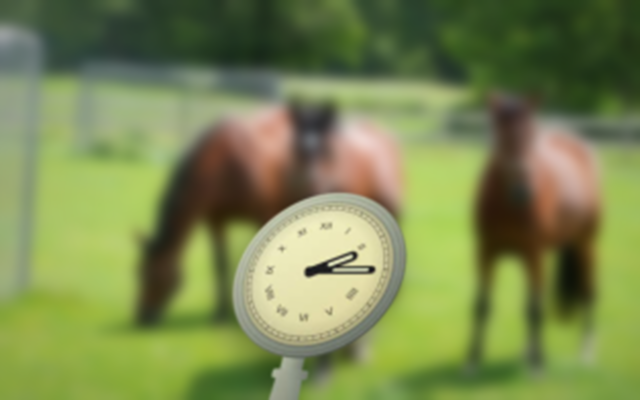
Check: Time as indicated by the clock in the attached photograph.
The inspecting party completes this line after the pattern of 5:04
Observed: 2:15
